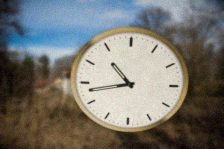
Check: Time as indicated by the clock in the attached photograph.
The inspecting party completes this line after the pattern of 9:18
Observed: 10:43
